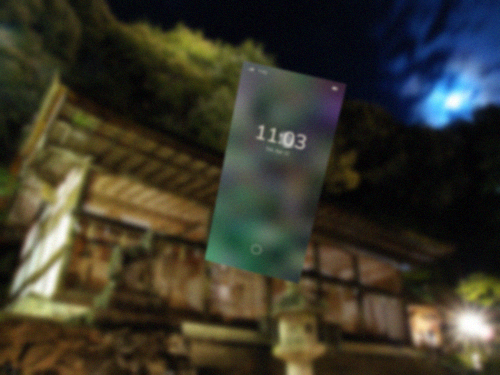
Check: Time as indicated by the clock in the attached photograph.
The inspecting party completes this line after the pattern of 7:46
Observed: 11:03
